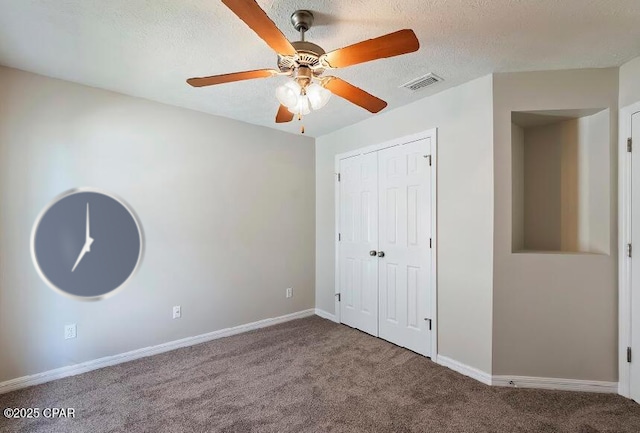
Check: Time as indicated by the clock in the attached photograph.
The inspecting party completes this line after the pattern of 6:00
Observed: 7:00
